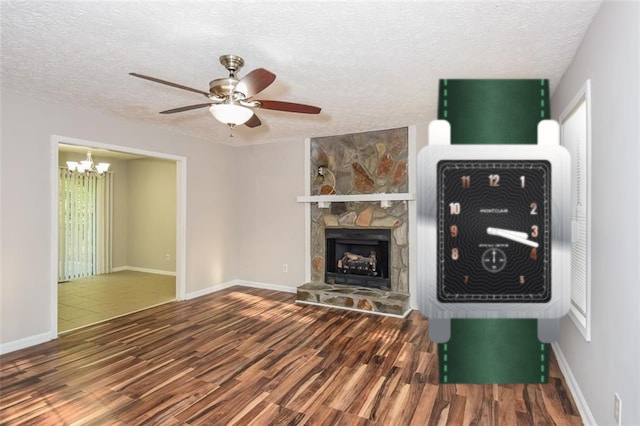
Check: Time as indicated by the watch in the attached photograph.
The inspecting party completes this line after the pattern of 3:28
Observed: 3:18
